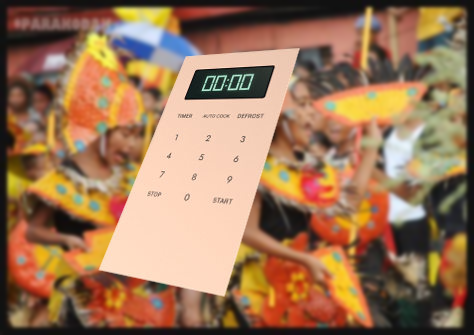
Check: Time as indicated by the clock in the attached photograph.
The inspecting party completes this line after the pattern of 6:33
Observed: 0:00
